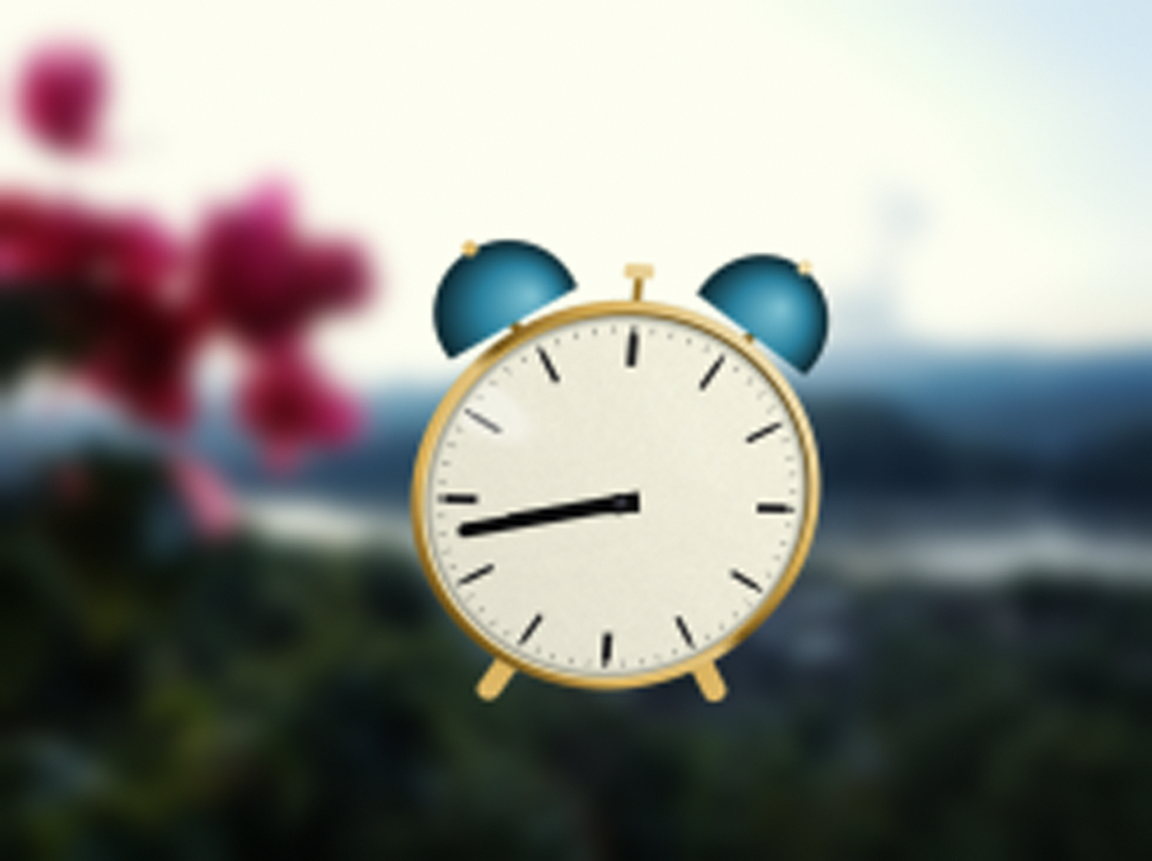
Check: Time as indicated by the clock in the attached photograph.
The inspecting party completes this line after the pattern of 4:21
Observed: 8:43
